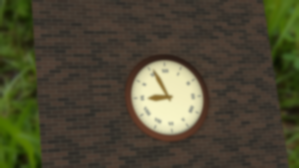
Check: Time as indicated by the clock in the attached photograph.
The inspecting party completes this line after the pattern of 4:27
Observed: 8:56
